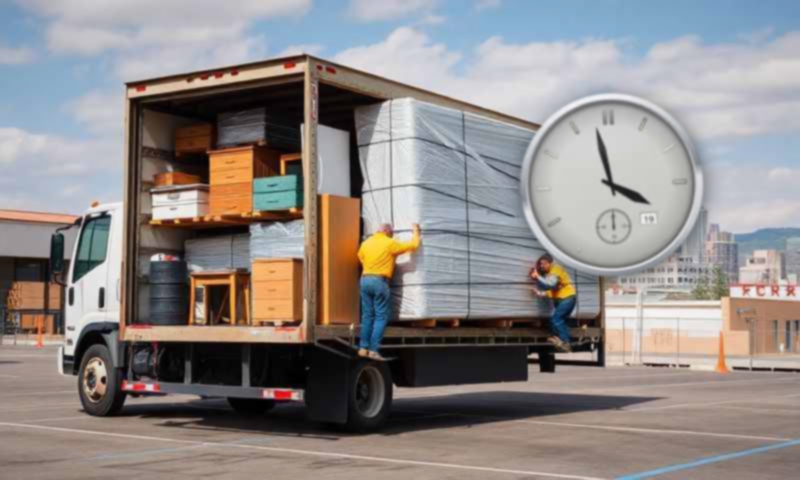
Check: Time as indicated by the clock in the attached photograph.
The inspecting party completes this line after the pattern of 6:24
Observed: 3:58
